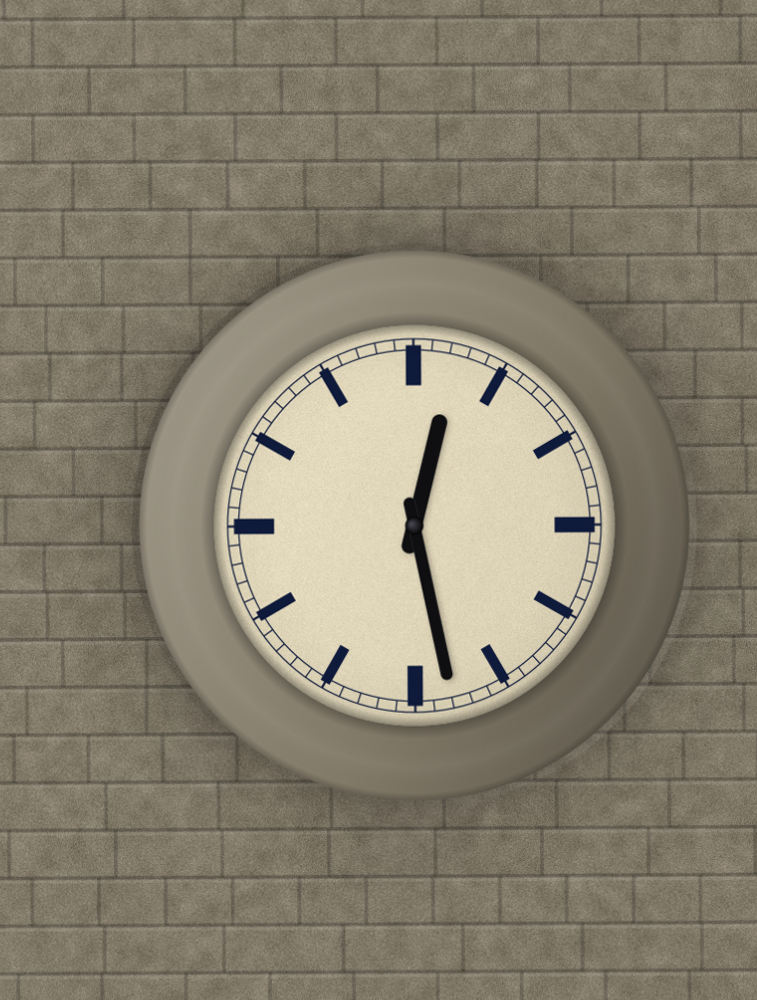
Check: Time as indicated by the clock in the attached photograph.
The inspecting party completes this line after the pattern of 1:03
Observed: 12:28
